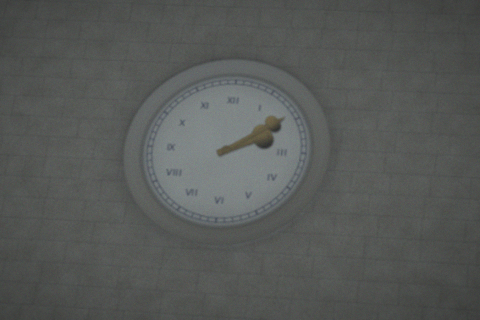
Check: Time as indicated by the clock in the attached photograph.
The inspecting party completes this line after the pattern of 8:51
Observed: 2:09
